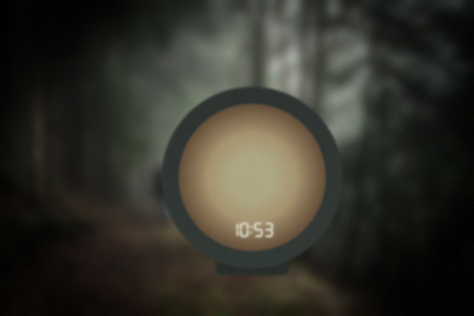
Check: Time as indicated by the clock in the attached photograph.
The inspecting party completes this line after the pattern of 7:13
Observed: 10:53
